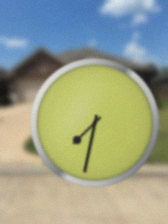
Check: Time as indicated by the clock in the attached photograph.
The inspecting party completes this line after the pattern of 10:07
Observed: 7:32
